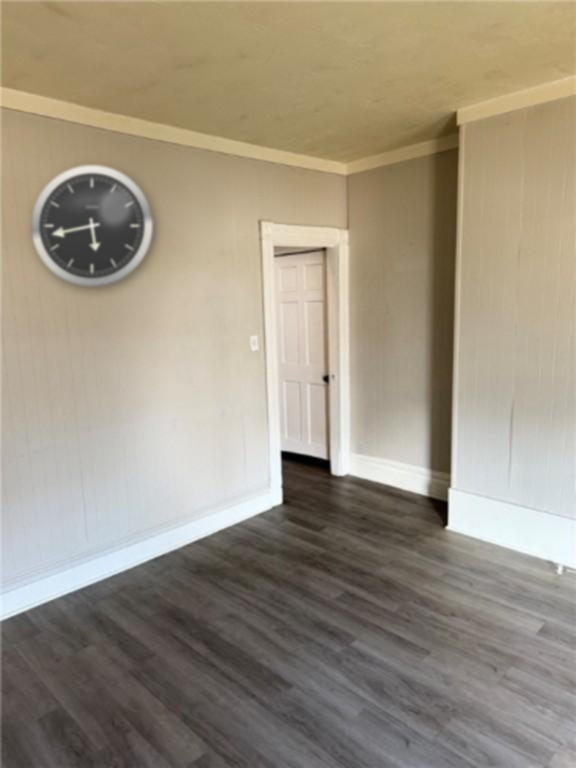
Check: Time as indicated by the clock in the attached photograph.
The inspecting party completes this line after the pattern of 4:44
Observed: 5:43
